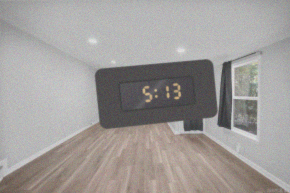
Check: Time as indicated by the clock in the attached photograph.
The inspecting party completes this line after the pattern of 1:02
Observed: 5:13
